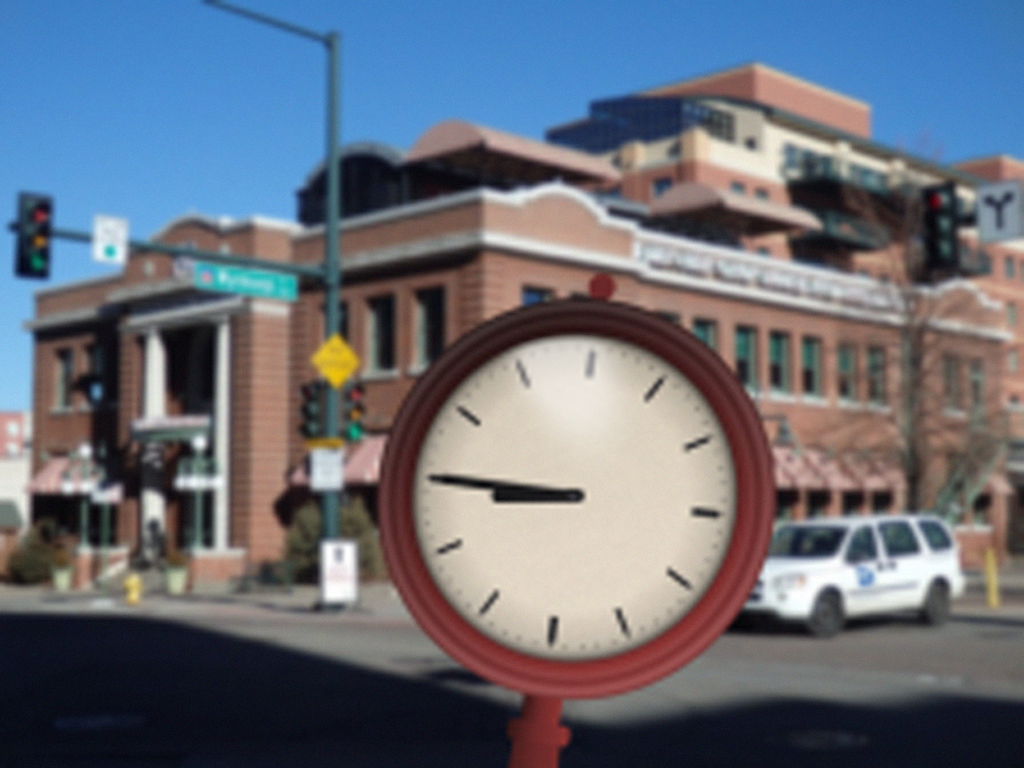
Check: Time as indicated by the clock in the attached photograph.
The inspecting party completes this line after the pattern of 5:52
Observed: 8:45
